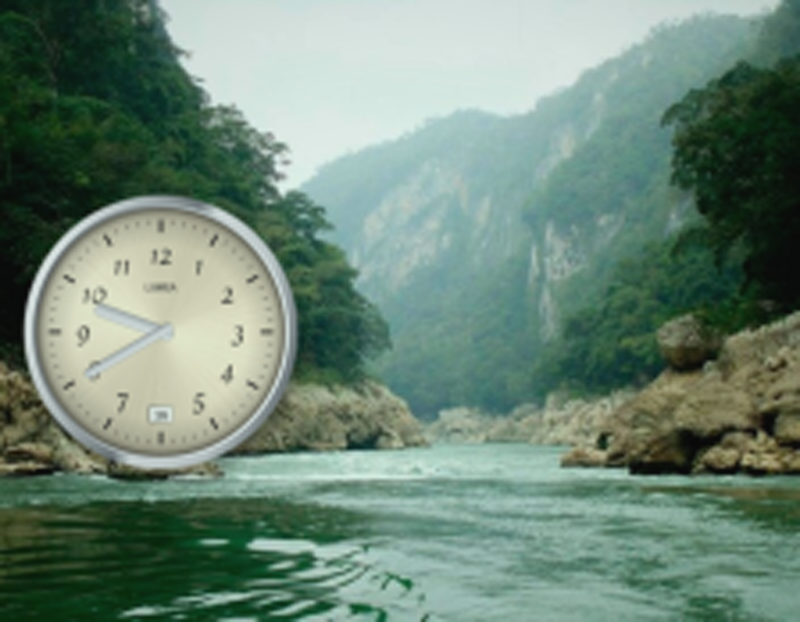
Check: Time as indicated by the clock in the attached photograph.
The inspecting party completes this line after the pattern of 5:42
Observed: 9:40
